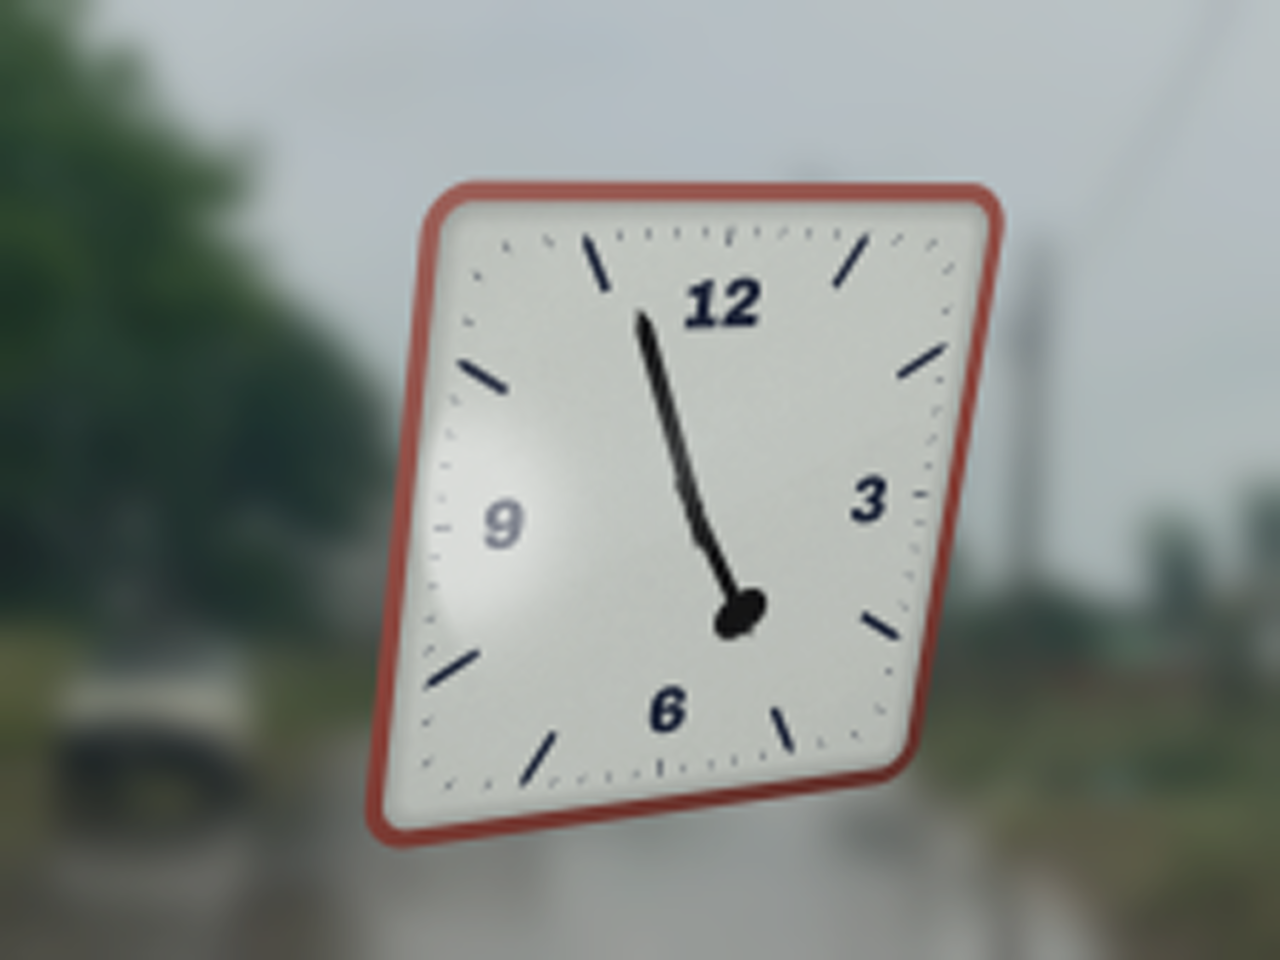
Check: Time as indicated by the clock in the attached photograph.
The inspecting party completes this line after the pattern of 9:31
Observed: 4:56
